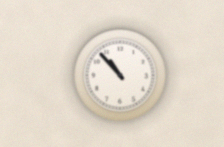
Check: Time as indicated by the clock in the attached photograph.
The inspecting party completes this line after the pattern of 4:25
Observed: 10:53
